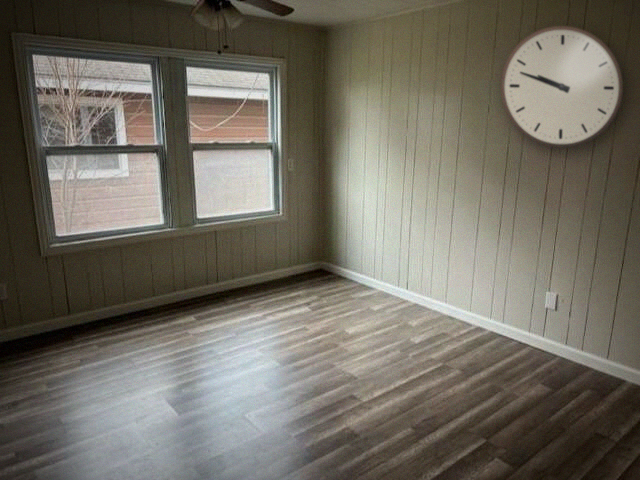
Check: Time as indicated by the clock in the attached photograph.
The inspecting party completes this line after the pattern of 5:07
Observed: 9:48
